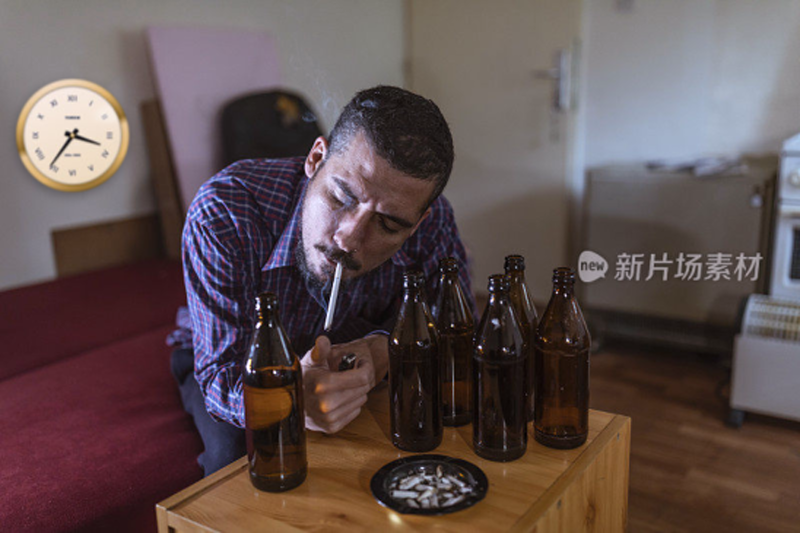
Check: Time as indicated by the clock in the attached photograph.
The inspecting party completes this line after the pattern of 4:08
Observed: 3:36
